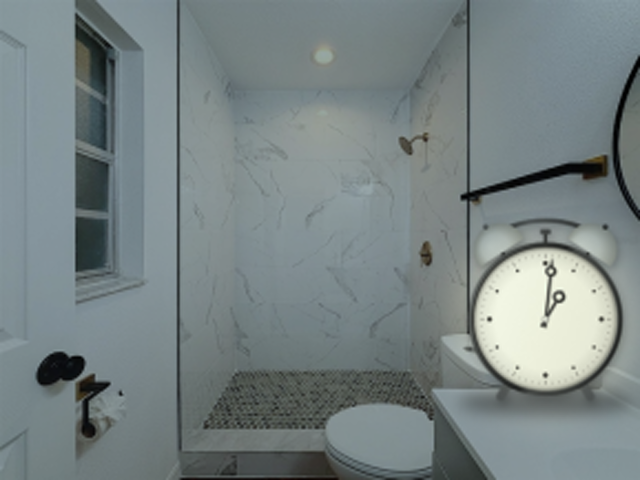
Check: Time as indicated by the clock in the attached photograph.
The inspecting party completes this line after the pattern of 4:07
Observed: 1:01
